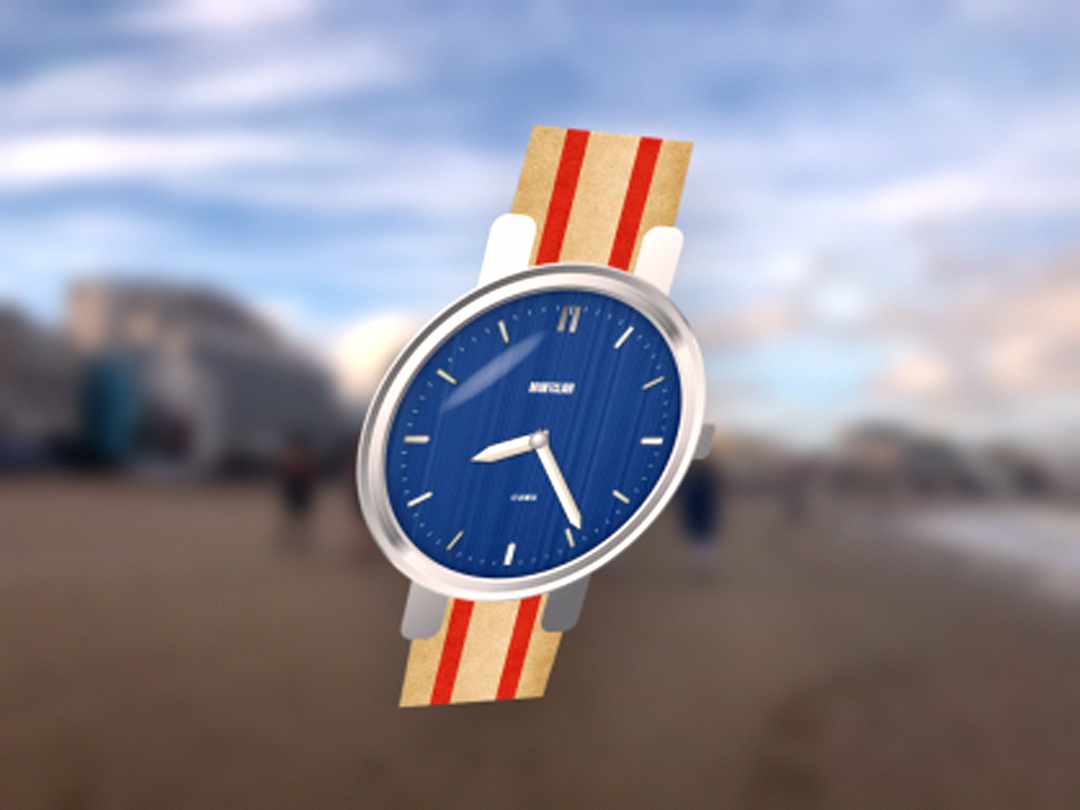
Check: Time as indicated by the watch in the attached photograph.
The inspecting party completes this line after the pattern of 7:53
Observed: 8:24
